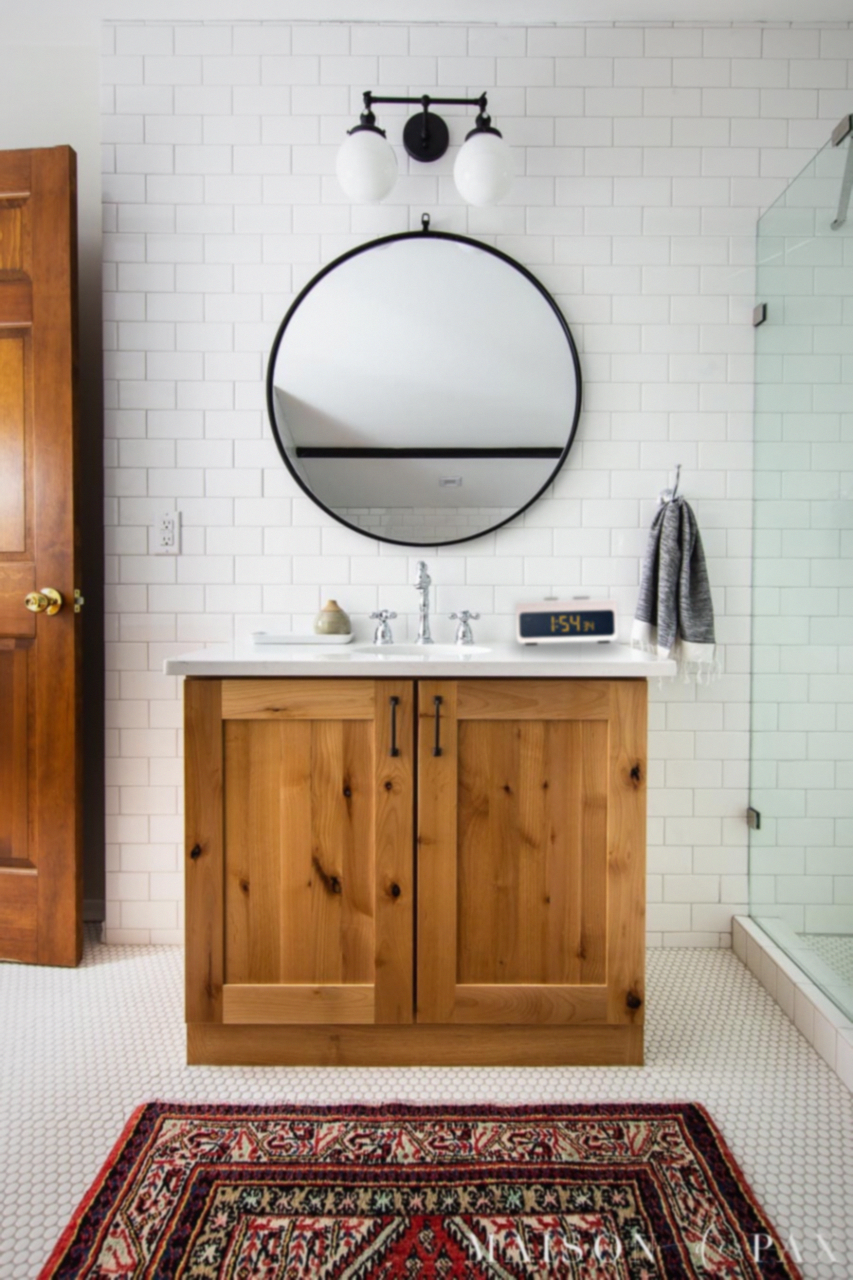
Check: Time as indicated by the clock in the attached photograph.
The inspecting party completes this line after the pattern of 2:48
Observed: 1:54
